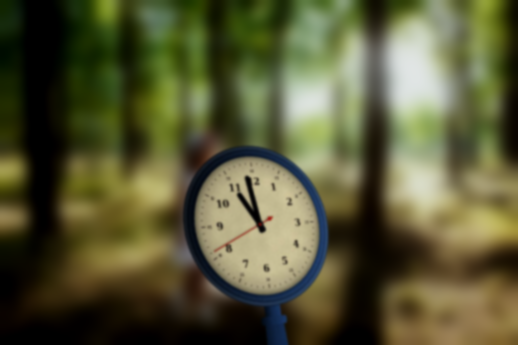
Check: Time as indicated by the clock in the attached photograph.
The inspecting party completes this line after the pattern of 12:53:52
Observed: 10:58:41
